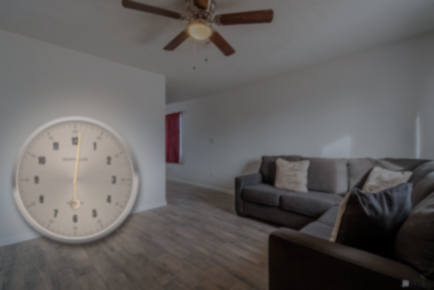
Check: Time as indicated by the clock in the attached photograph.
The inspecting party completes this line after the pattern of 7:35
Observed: 6:01
